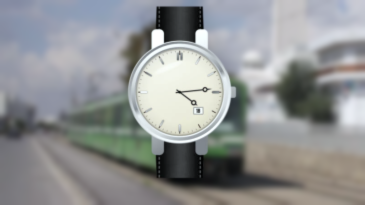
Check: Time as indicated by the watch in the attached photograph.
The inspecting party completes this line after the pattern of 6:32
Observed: 4:14
